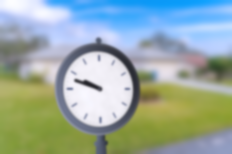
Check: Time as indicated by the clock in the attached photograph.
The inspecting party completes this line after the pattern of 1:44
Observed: 9:48
